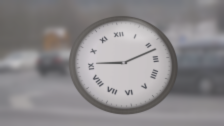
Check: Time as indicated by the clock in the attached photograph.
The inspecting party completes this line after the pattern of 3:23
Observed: 9:12
